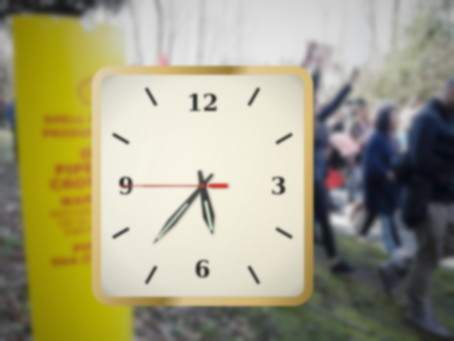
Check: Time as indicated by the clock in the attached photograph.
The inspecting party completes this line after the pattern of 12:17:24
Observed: 5:36:45
